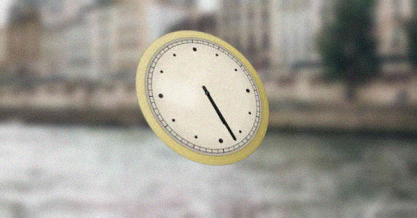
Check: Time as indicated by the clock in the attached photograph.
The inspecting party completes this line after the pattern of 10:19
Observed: 5:27
